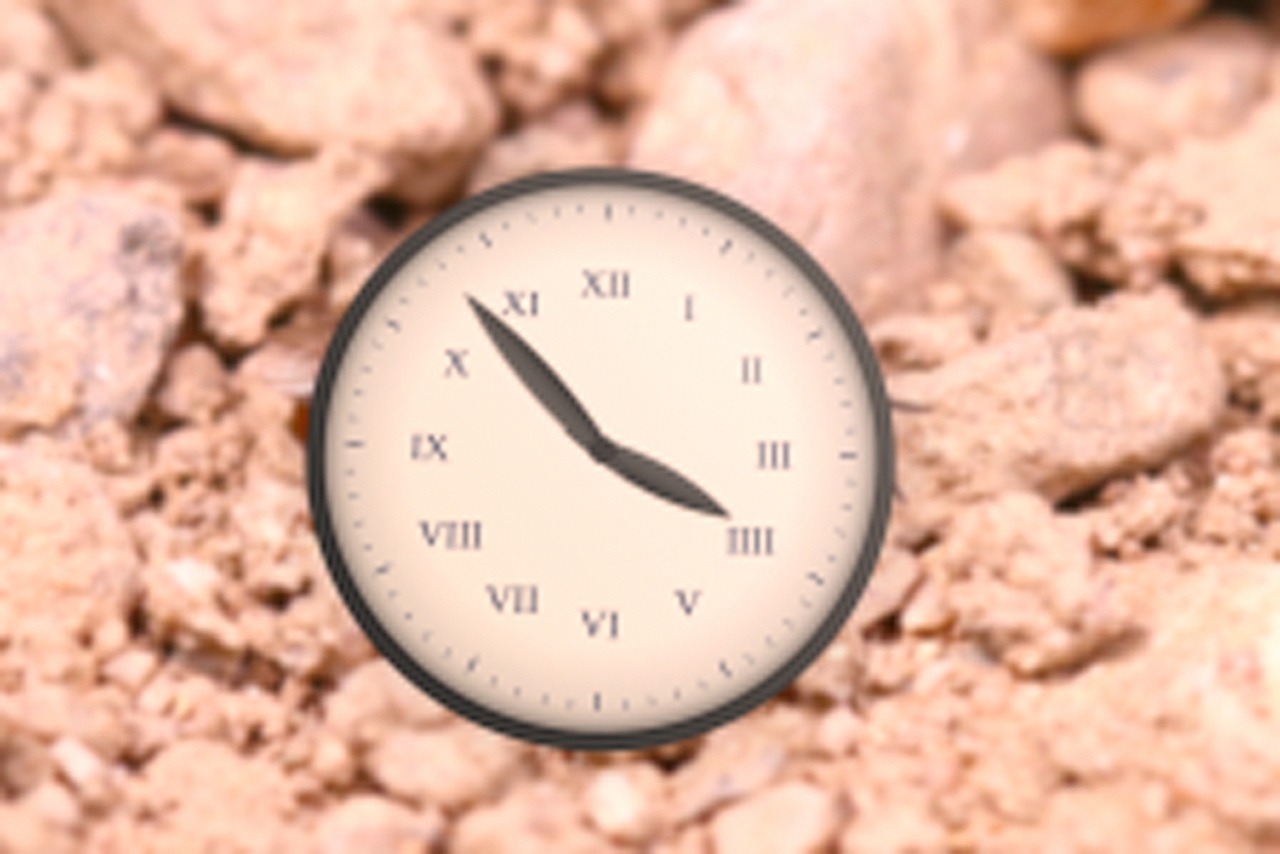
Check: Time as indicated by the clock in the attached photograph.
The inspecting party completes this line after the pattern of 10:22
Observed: 3:53
